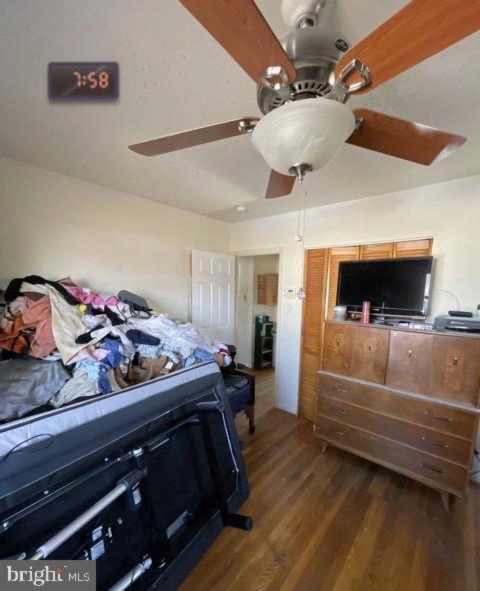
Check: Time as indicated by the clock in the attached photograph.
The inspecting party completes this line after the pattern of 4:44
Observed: 7:58
